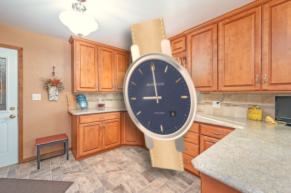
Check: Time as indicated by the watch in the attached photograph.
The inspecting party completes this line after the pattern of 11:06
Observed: 9:00
